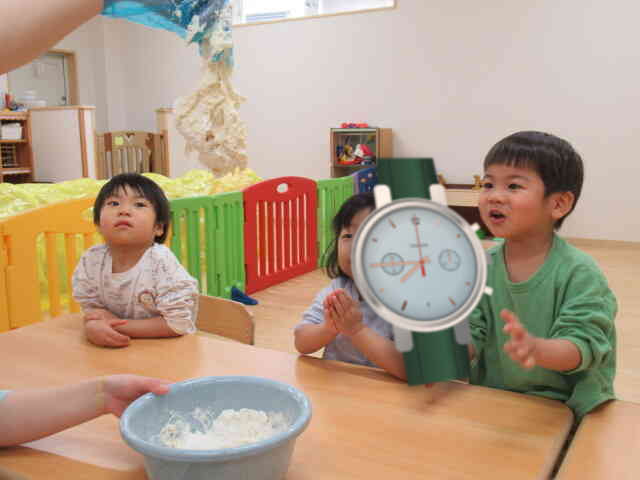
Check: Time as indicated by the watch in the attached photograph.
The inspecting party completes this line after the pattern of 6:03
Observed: 7:45
